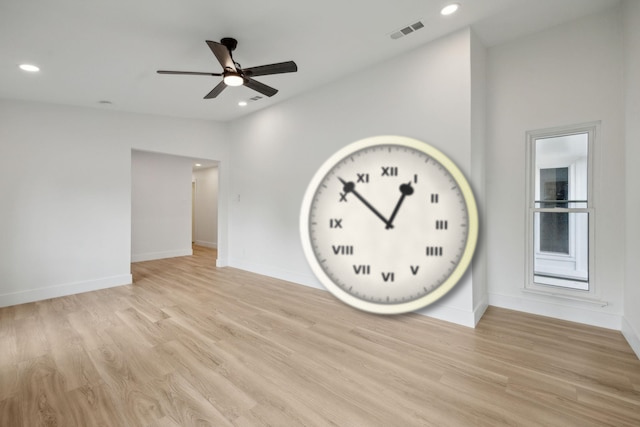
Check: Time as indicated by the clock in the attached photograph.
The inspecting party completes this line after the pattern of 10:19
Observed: 12:52
